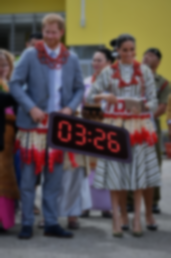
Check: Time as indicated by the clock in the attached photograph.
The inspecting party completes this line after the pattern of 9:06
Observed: 3:26
